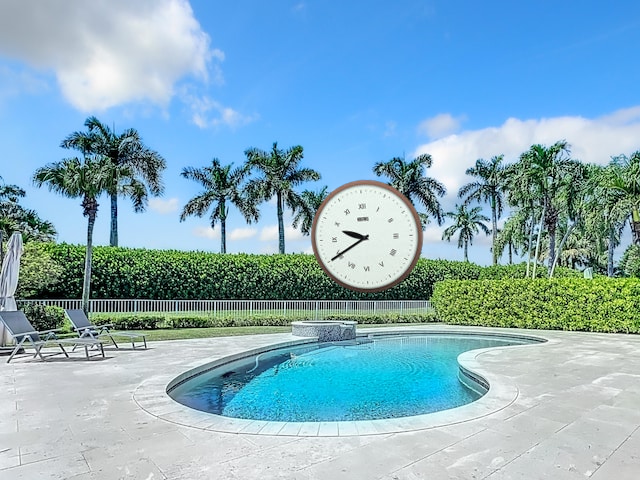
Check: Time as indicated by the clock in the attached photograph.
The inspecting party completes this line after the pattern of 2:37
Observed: 9:40
